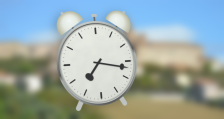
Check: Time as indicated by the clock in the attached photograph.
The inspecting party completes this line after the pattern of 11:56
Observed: 7:17
